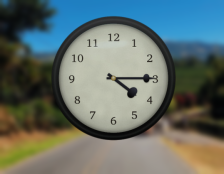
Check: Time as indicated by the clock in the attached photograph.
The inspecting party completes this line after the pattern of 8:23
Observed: 4:15
